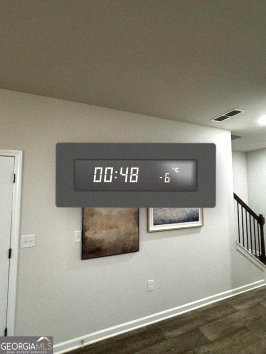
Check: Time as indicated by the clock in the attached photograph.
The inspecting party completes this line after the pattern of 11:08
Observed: 0:48
